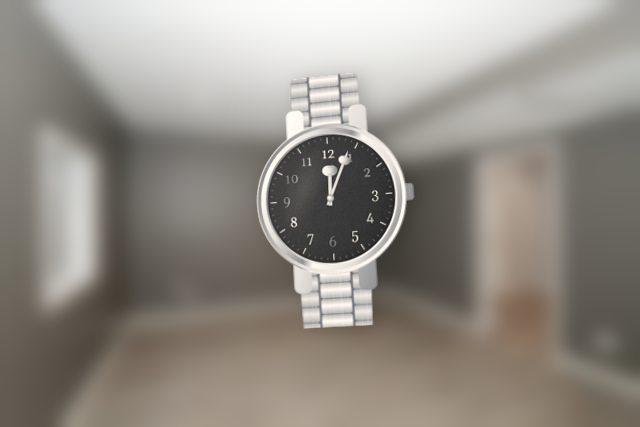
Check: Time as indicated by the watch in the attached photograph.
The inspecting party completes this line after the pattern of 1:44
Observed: 12:04
